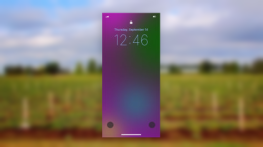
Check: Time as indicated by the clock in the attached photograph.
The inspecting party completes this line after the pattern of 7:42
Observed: 12:46
